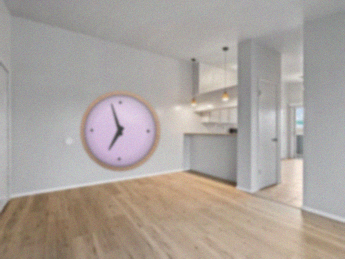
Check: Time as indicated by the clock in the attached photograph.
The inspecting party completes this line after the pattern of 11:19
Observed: 6:57
